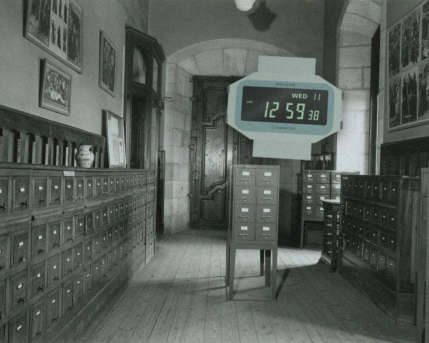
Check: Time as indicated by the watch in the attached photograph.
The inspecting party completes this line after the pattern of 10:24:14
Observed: 12:59:38
